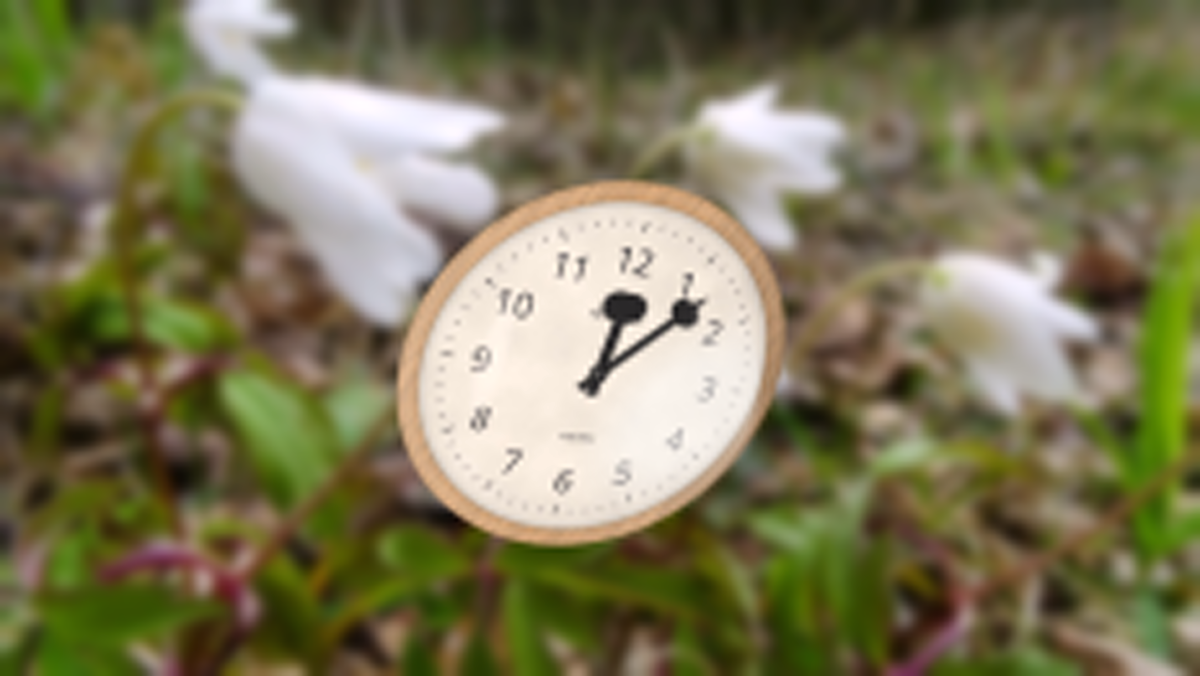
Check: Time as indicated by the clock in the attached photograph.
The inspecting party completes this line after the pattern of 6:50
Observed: 12:07
